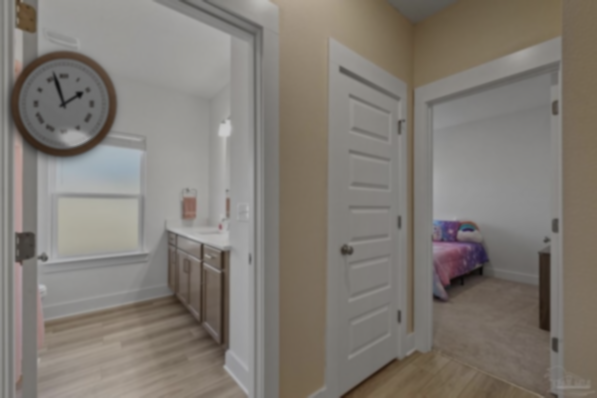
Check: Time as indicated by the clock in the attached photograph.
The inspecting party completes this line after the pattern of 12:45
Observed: 1:57
